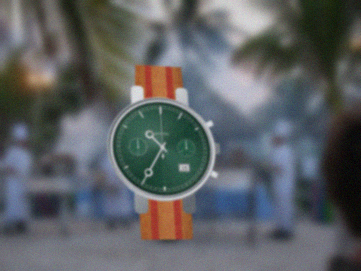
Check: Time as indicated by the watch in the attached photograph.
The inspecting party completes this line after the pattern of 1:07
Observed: 10:35
